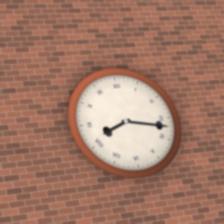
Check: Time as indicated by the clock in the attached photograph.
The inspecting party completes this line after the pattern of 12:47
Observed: 8:17
